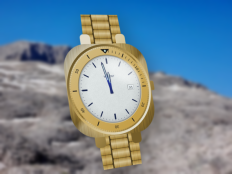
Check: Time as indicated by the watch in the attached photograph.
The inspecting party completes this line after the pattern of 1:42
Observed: 11:58
